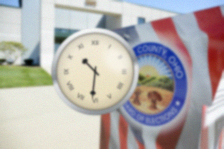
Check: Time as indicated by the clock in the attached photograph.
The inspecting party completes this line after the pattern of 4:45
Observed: 10:31
